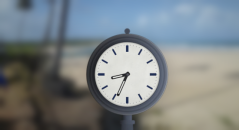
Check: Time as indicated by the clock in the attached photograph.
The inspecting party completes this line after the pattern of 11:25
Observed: 8:34
